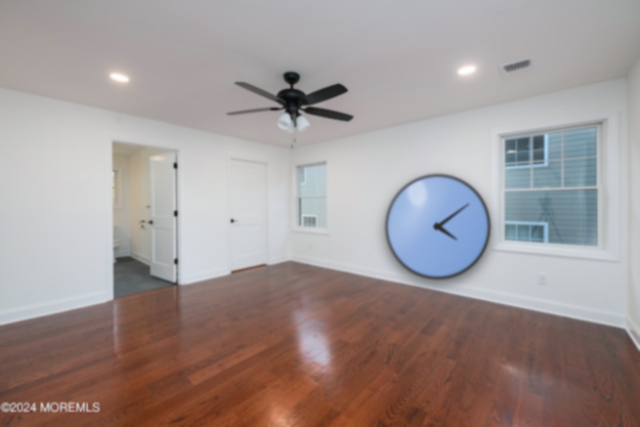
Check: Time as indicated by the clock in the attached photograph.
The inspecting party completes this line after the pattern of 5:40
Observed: 4:09
